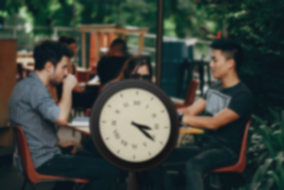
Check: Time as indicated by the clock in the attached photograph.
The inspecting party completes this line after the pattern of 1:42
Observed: 3:21
